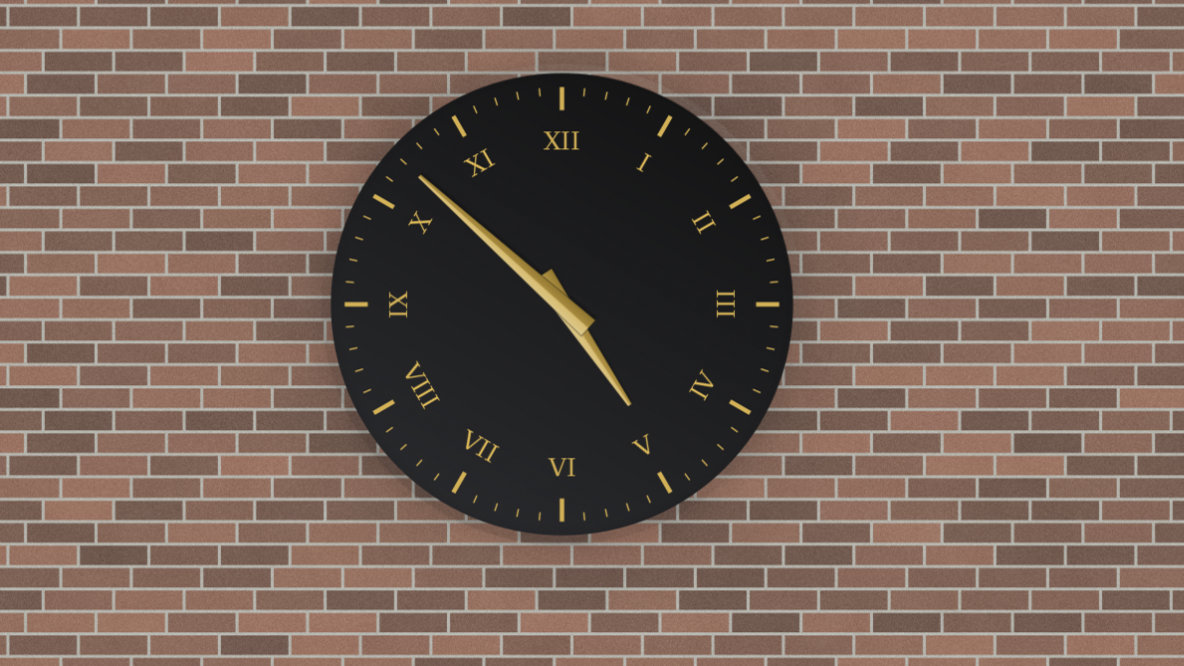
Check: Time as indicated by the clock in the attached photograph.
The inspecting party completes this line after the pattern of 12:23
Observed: 4:52
